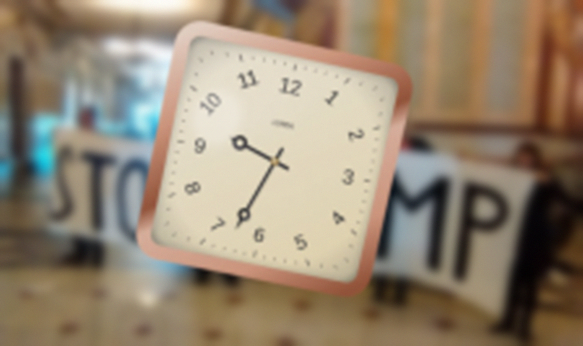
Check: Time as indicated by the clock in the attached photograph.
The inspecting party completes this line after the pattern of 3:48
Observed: 9:33
